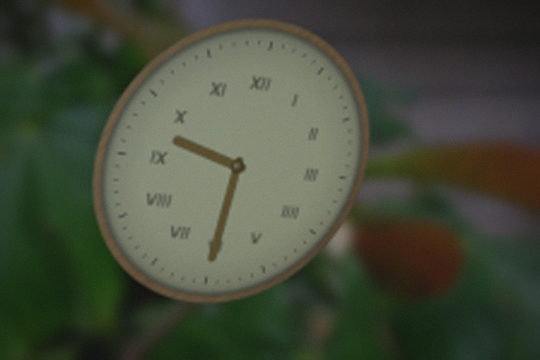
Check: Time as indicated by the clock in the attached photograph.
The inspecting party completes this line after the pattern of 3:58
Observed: 9:30
